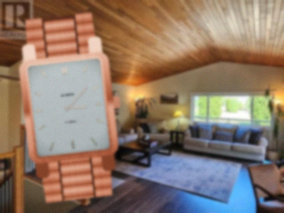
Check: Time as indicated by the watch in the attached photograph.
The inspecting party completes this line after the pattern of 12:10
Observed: 3:08
